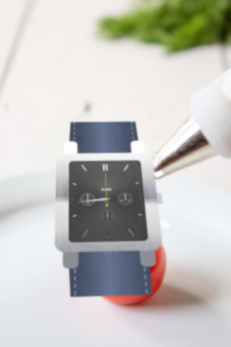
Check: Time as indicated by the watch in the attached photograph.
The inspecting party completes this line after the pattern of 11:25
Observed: 8:44
